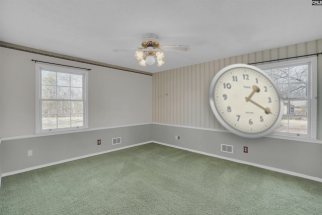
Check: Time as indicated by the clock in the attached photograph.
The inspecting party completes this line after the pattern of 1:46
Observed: 1:20
